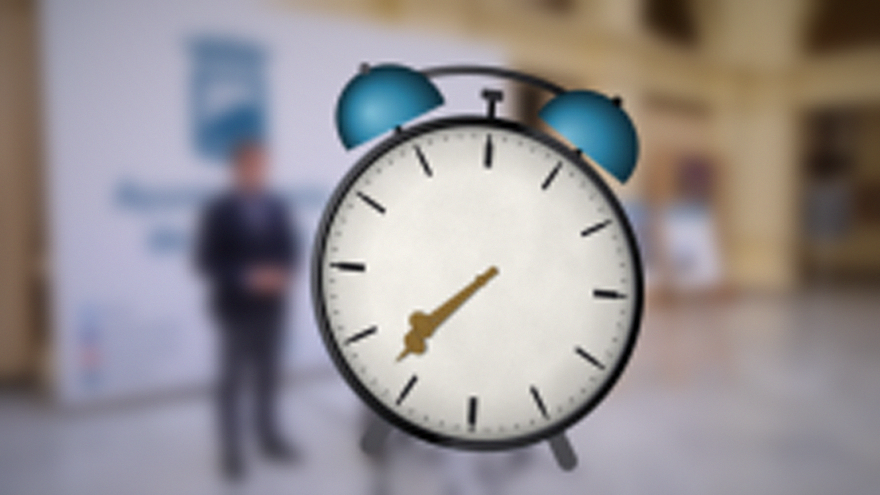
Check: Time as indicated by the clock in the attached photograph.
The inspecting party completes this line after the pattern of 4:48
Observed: 7:37
